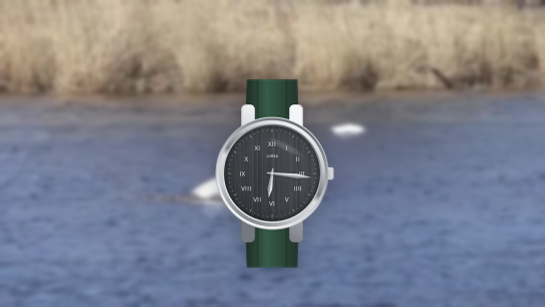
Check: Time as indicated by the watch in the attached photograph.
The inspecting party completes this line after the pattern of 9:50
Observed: 6:16
